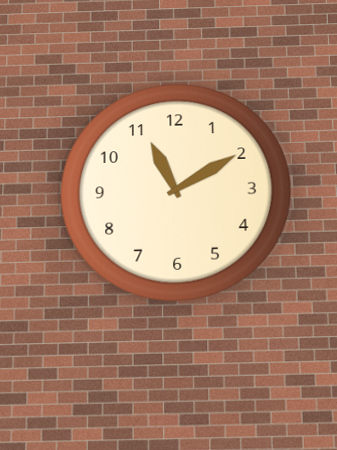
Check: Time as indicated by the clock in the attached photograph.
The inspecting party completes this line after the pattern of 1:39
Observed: 11:10
